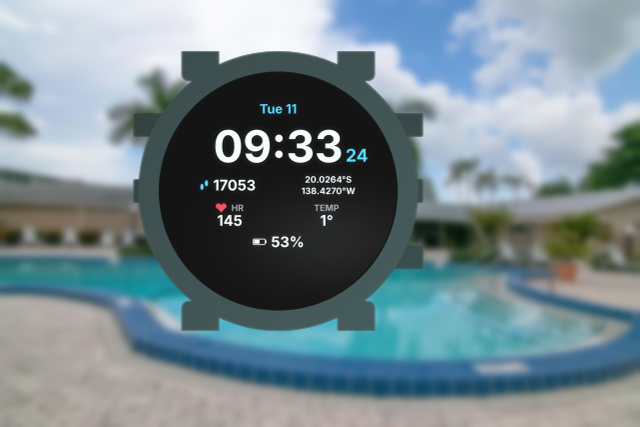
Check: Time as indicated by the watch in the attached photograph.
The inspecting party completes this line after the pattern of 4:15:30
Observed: 9:33:24
